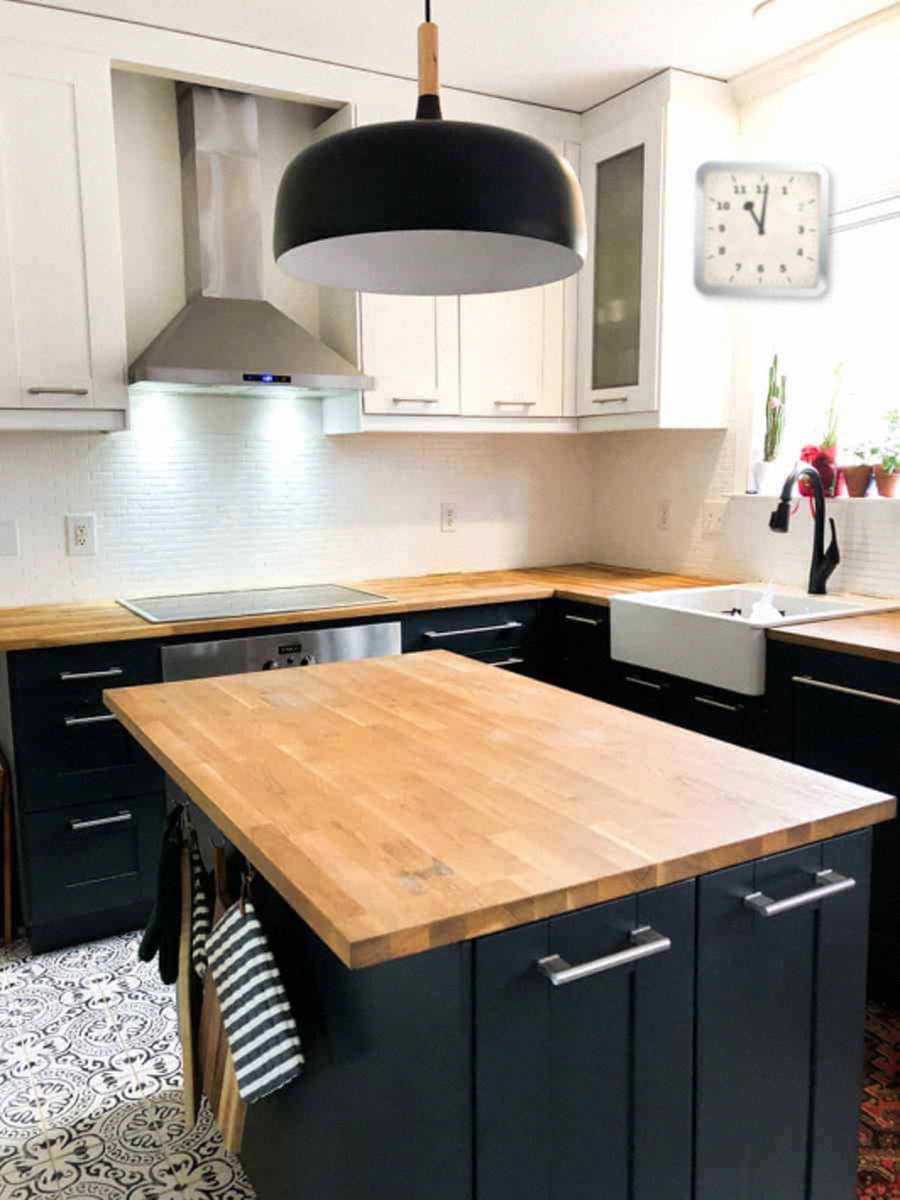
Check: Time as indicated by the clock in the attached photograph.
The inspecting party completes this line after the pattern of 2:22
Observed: 11:01
